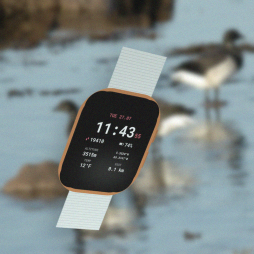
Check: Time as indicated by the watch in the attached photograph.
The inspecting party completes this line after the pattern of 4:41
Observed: 11:43
